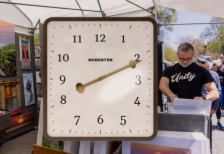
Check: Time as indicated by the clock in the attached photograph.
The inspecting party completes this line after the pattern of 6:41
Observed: 8:11
